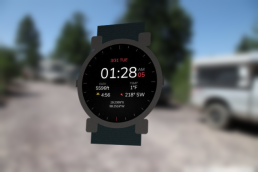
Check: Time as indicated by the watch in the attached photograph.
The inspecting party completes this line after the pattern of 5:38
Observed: 1:28
